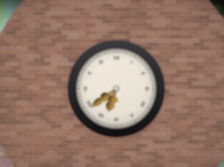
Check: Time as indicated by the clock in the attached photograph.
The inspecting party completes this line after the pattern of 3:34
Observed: 6:39
